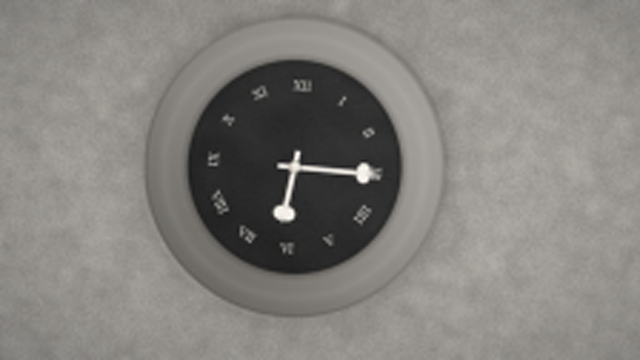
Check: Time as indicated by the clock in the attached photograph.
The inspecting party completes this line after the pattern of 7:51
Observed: 6:15
